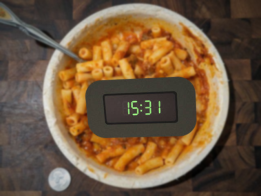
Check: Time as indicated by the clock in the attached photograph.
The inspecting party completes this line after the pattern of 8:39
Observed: 15:31
